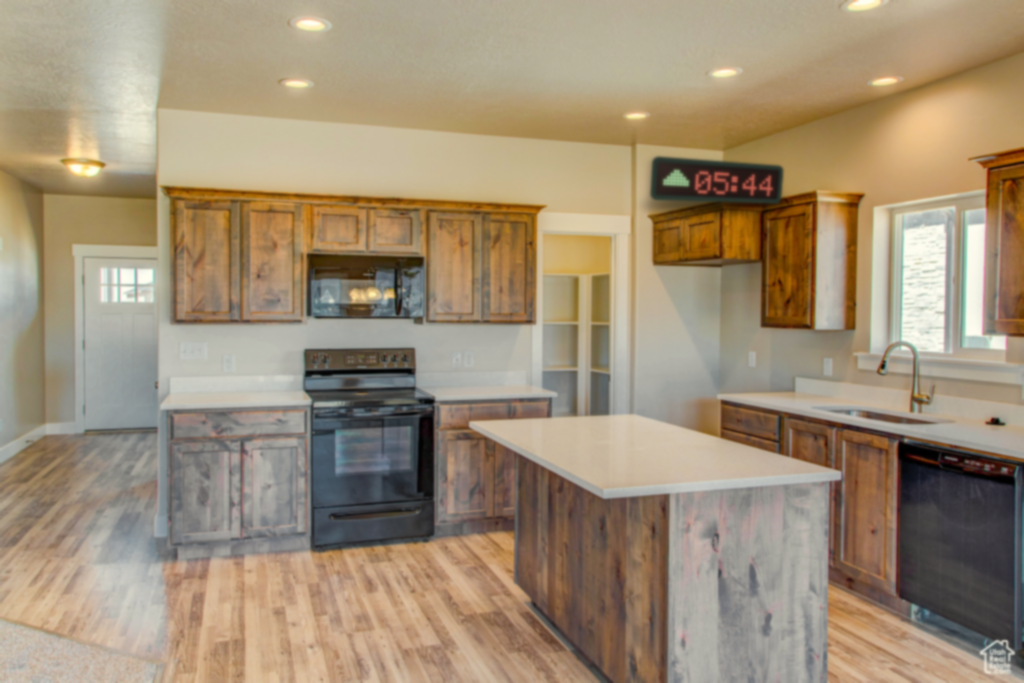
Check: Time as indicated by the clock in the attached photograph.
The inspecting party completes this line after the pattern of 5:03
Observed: 5:44
